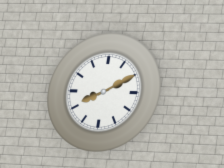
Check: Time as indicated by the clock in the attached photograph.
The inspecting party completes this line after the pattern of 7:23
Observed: 8:10
